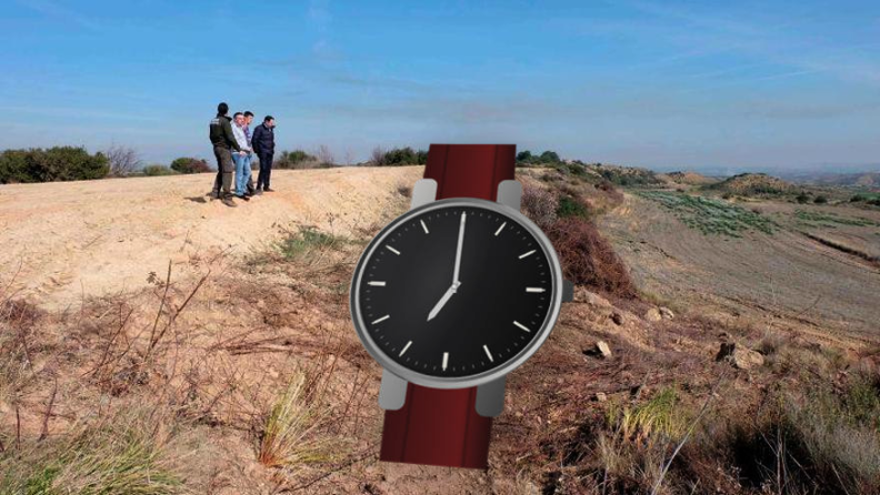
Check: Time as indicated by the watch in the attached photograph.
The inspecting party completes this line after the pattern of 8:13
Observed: 7:00
